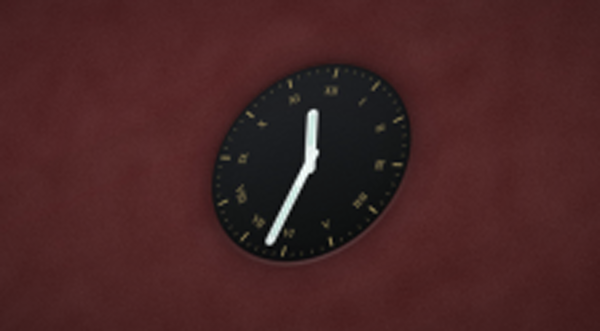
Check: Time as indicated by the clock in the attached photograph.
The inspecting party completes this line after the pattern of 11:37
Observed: 11:32
